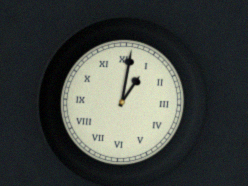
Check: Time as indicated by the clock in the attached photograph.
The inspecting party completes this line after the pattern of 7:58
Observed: 1:01
